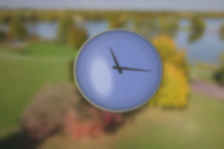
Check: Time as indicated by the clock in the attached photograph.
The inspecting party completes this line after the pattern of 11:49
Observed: 11:16
